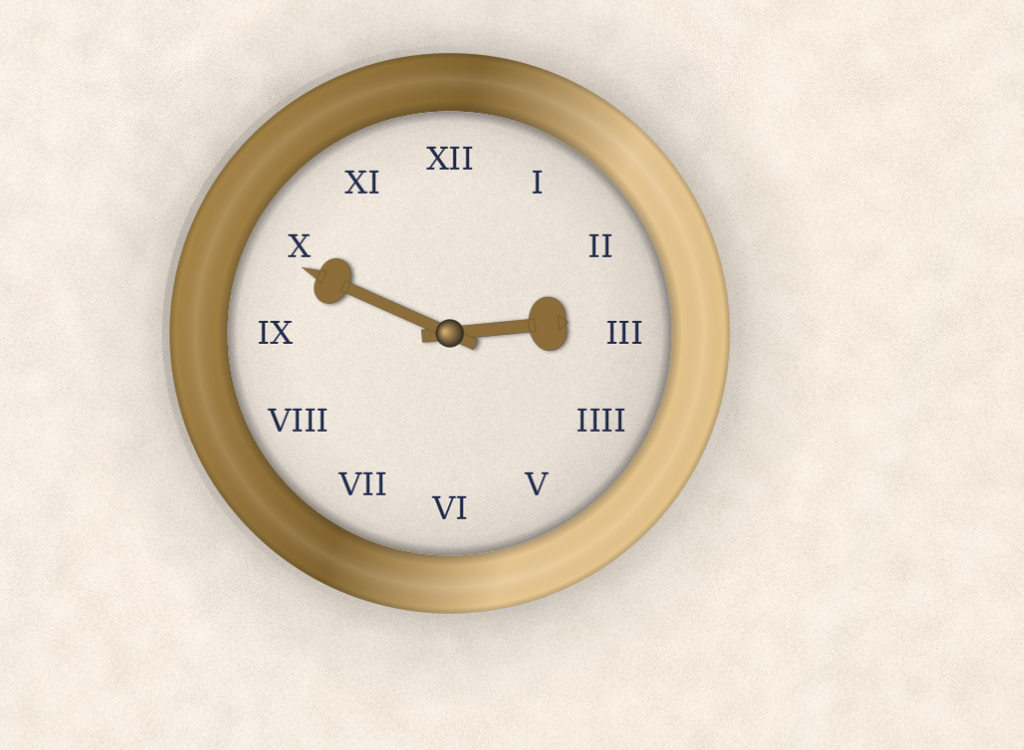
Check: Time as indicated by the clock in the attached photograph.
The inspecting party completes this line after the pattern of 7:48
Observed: 2:49
